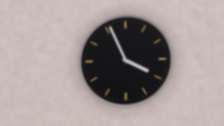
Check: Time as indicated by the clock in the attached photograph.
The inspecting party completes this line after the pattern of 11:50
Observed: 3:56
